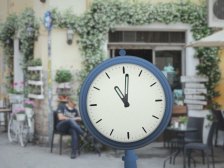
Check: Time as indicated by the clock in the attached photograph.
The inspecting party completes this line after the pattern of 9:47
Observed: 11:01
